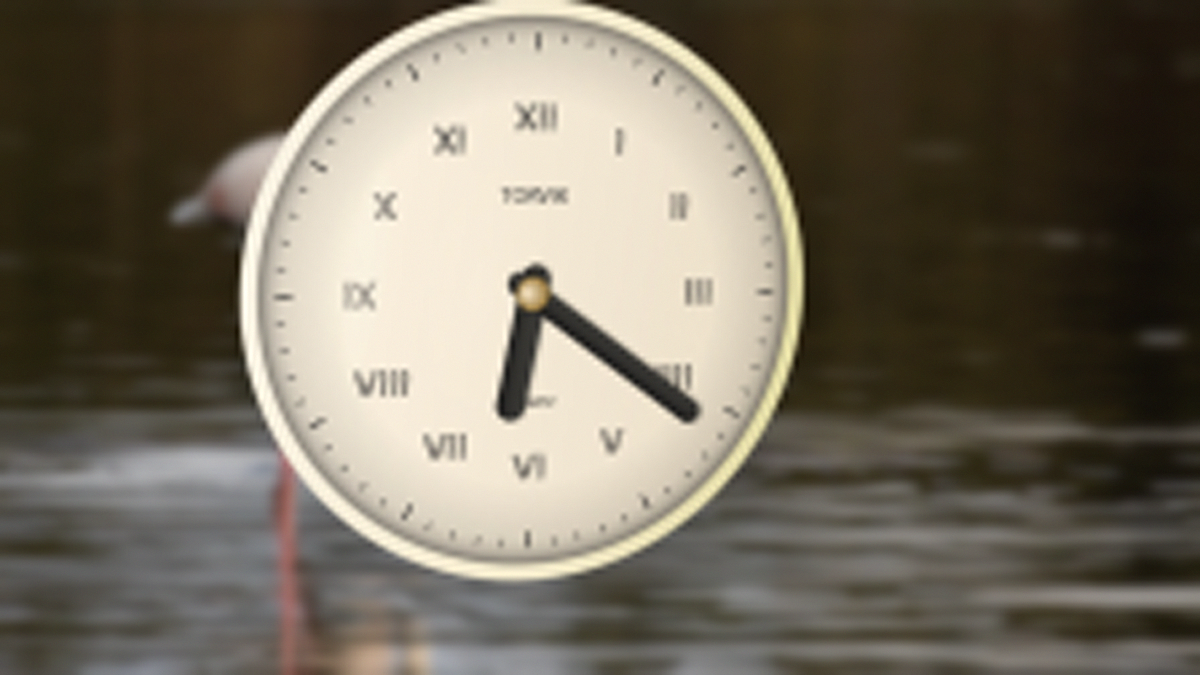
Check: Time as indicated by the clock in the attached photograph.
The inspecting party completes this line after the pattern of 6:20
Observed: 6:21
